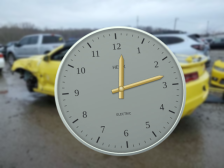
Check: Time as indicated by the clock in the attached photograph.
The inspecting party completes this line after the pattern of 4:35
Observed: 12:13
